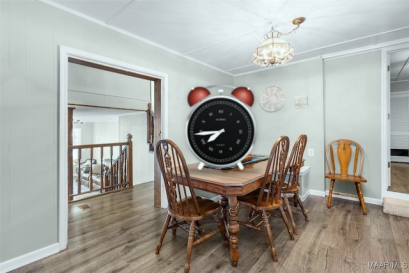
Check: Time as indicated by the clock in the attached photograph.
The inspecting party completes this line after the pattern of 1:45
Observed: 7:44
